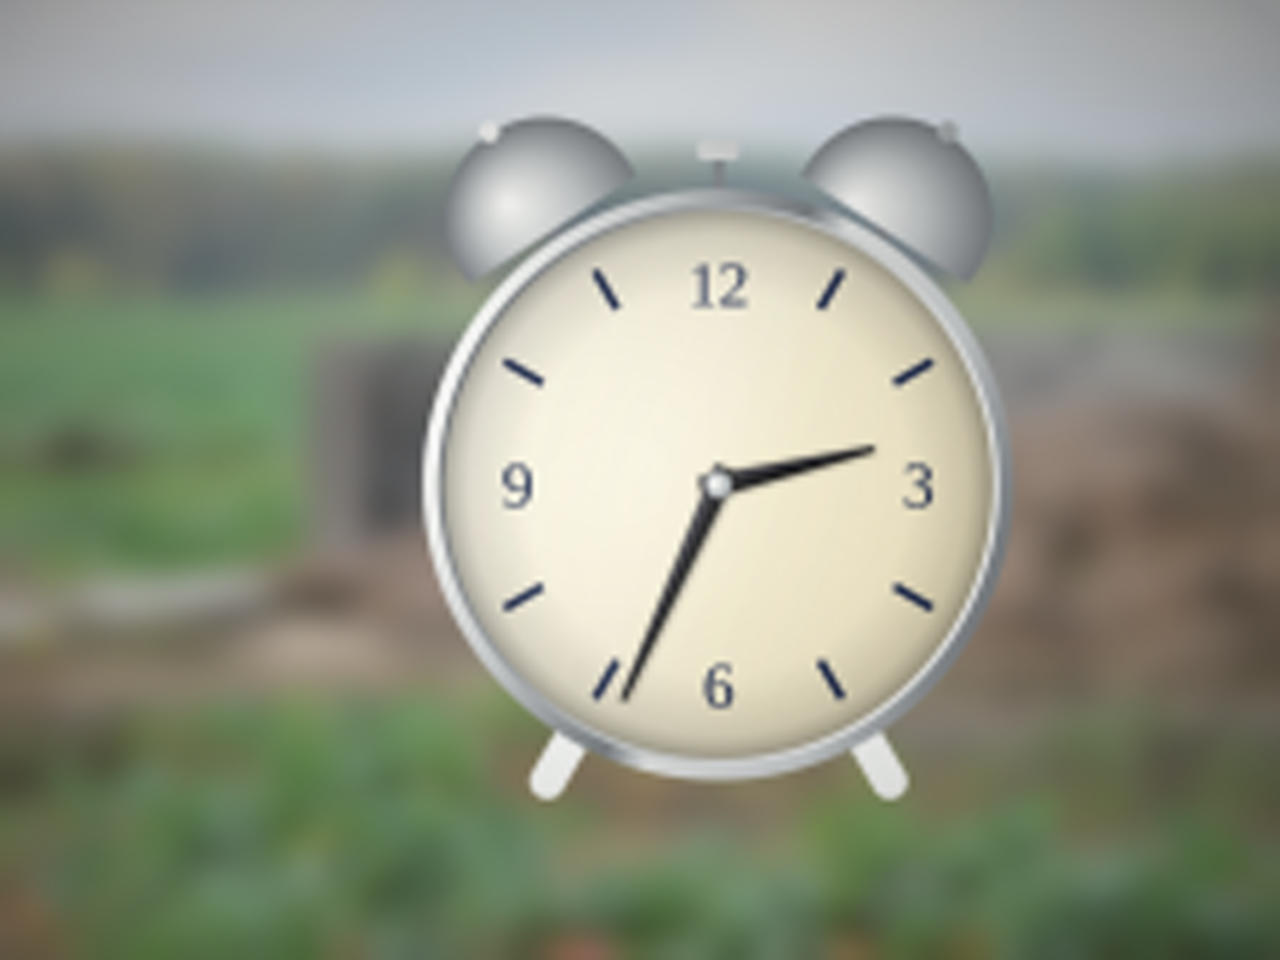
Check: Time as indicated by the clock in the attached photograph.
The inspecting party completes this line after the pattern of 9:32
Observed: 2:34
